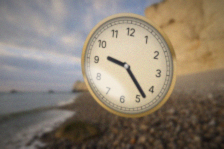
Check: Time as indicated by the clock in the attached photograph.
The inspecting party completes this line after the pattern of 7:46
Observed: 9:23
